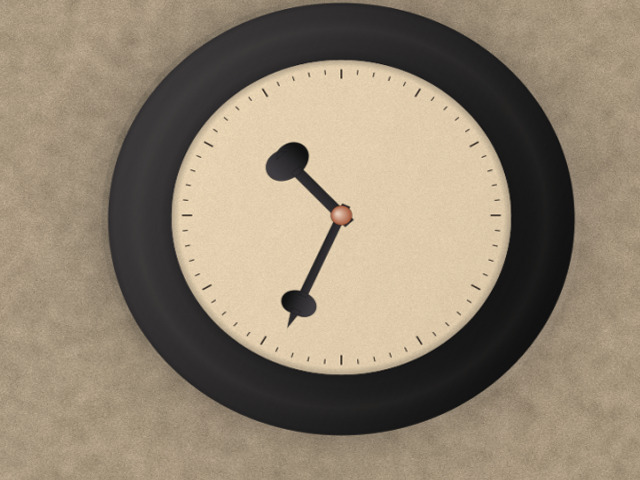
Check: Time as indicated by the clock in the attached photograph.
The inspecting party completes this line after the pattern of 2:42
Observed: 10:34
